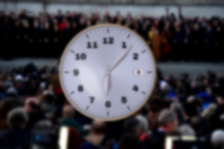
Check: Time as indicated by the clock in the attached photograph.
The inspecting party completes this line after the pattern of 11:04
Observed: 6:07
